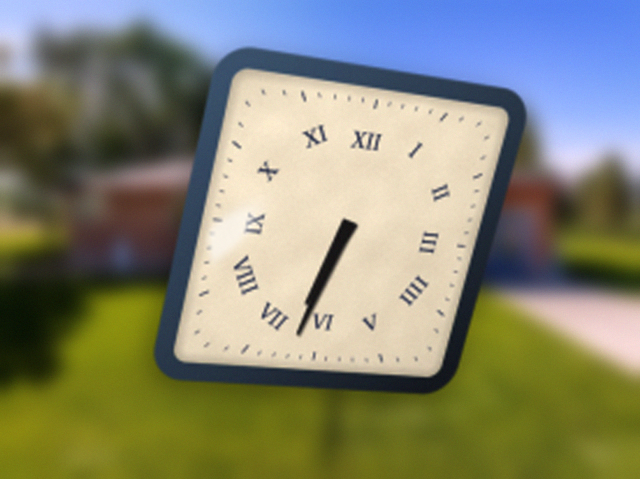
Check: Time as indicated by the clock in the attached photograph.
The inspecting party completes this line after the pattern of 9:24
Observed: 6:32
